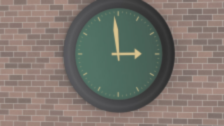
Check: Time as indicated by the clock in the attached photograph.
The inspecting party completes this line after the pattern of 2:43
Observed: 2:59
